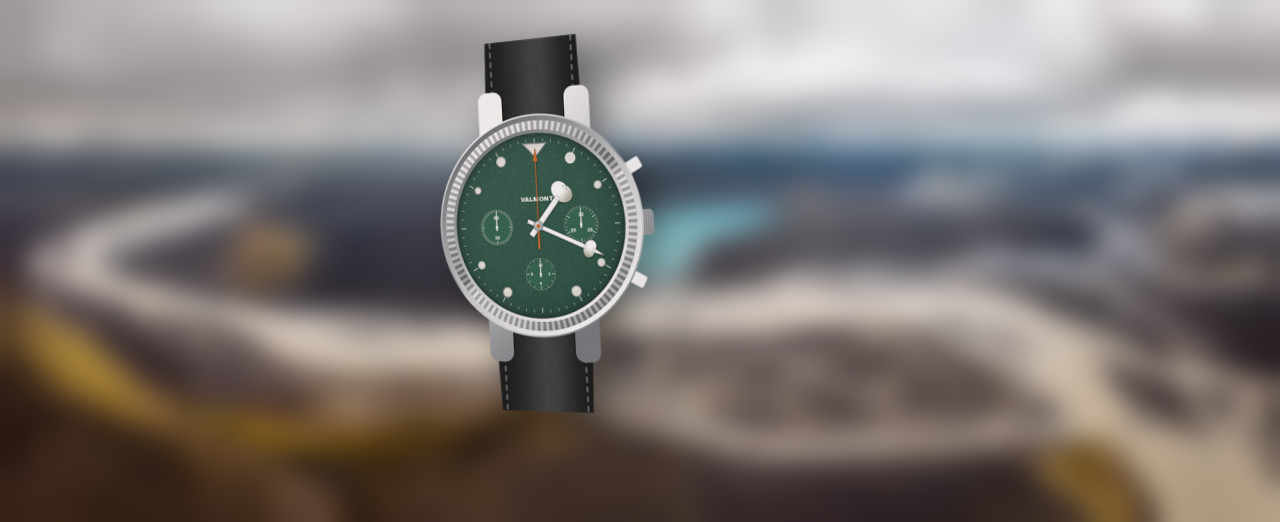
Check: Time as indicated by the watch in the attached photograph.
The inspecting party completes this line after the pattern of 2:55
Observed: 1:19
